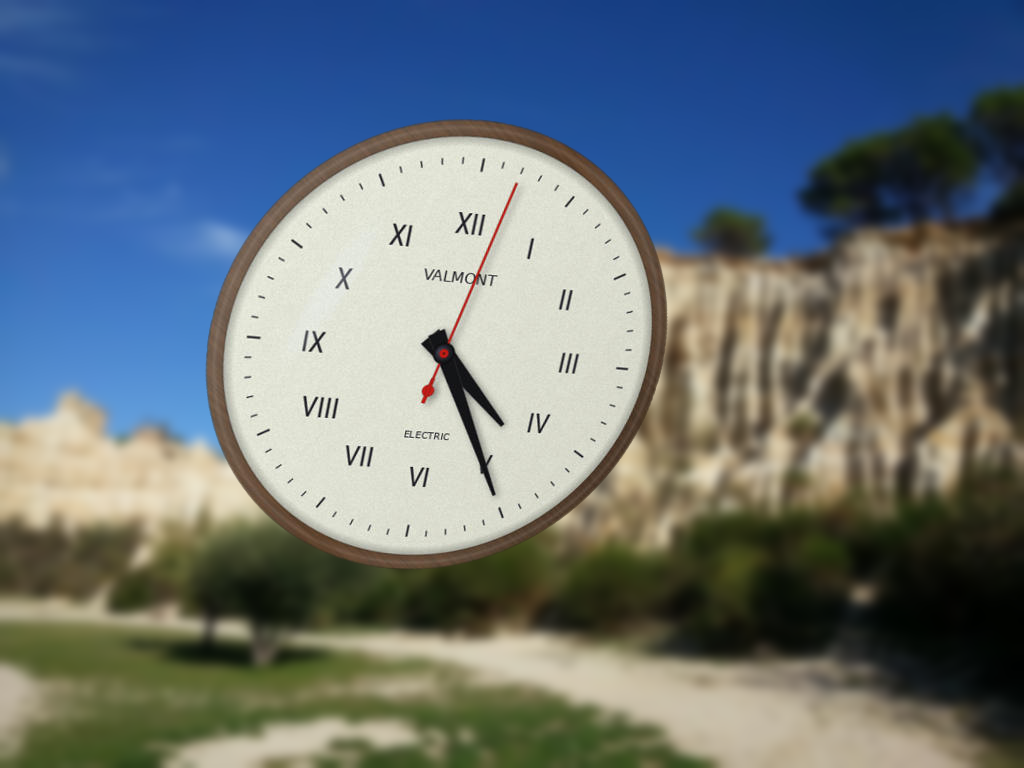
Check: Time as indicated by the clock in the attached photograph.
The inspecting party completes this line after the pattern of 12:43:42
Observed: 4:25:02
